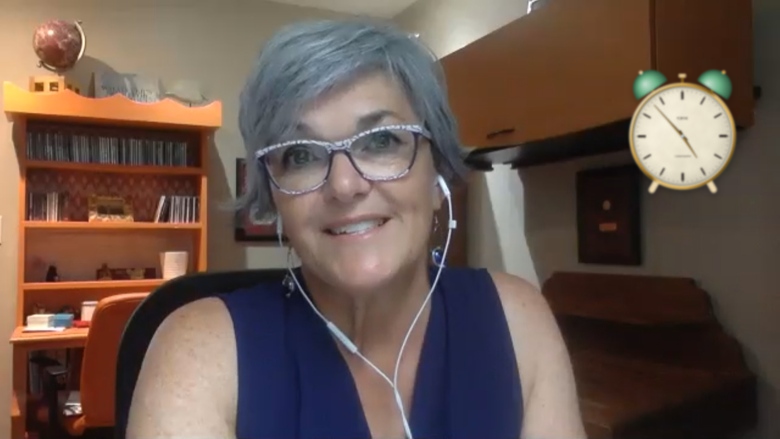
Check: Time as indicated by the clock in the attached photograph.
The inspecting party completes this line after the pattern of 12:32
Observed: 4:53
